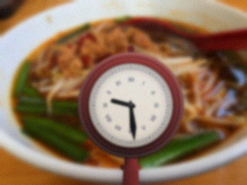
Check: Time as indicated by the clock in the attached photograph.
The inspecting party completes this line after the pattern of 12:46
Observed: 9:29
